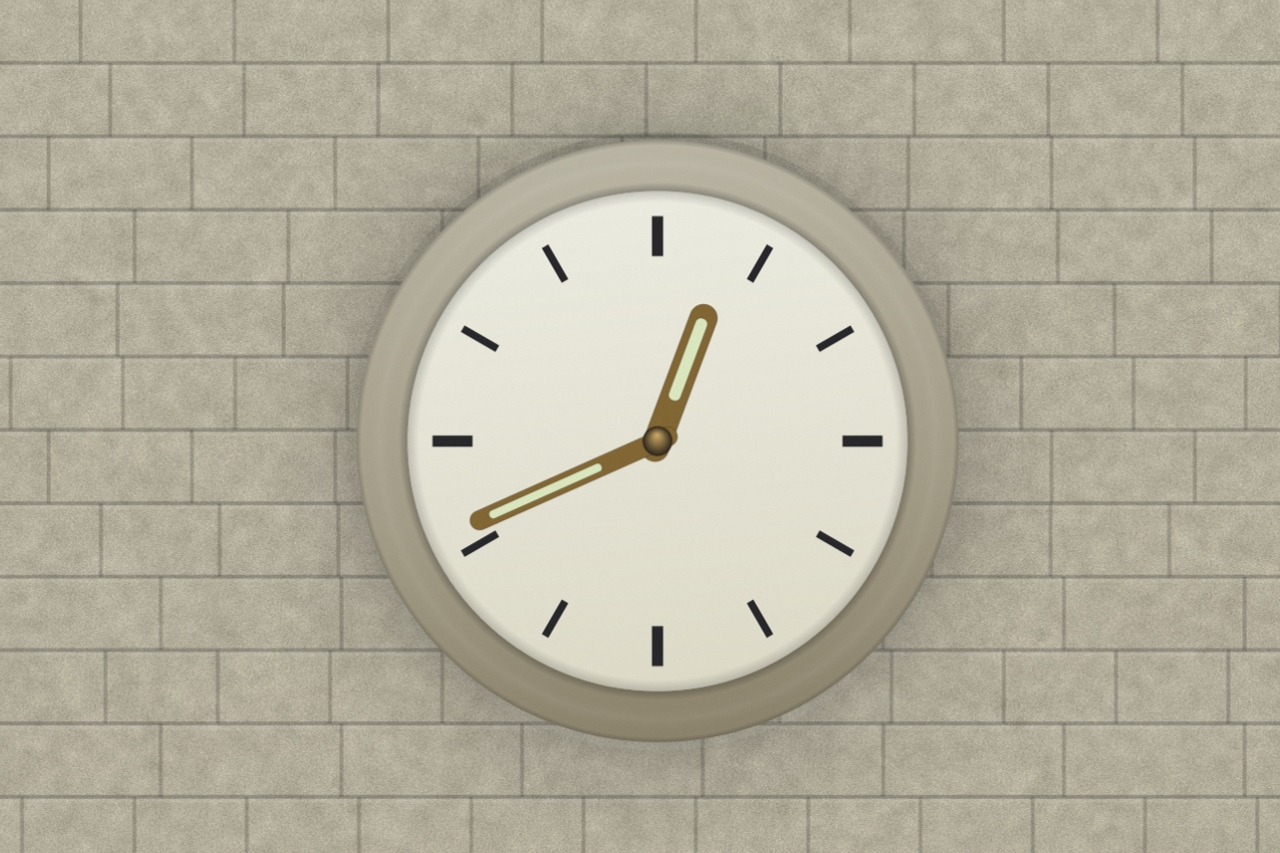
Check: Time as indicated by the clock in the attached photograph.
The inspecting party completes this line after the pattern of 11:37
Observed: 12:41
